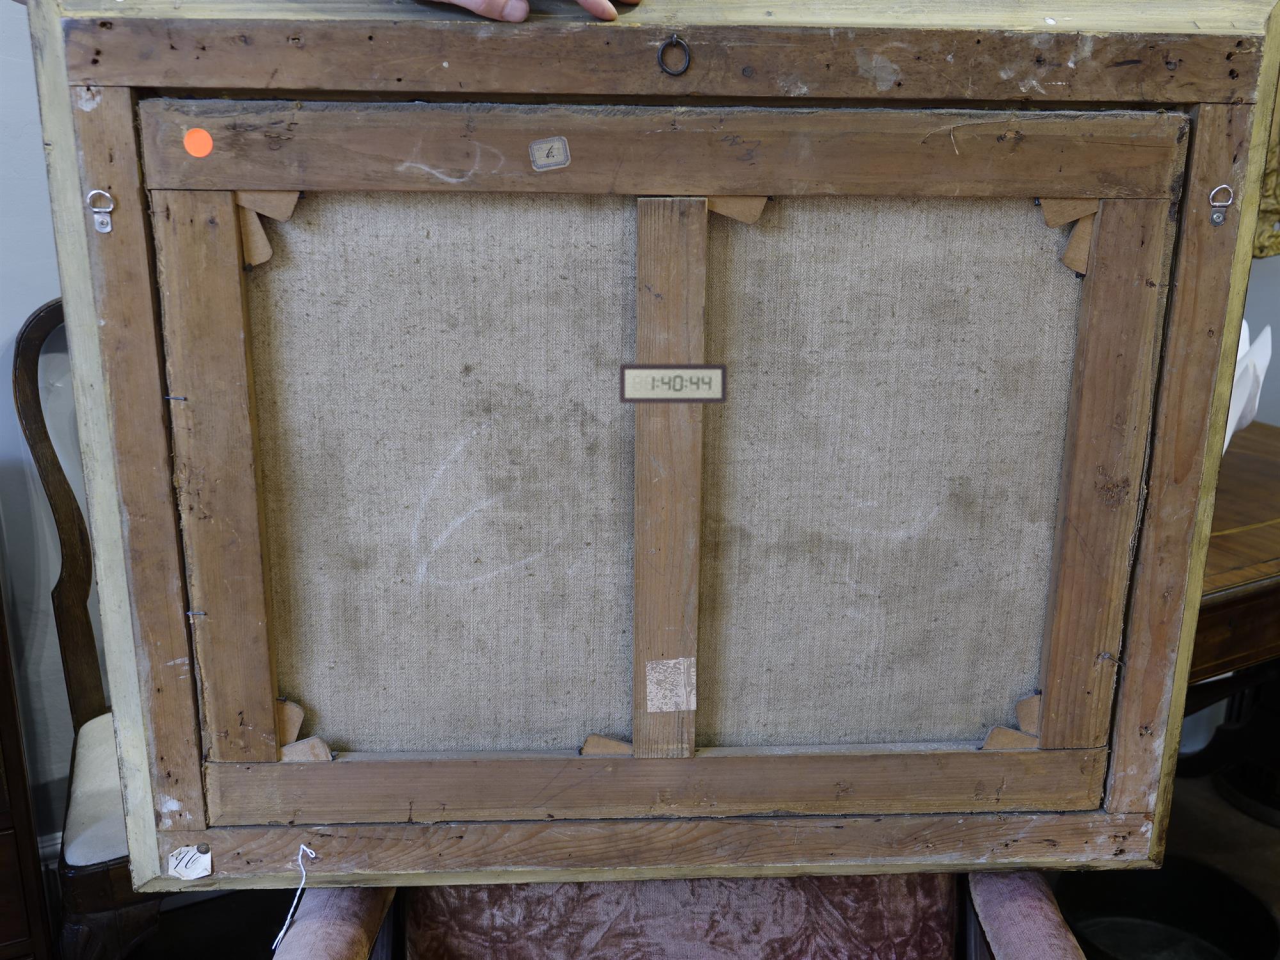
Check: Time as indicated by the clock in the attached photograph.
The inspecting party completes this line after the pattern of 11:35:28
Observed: 1:40:44
